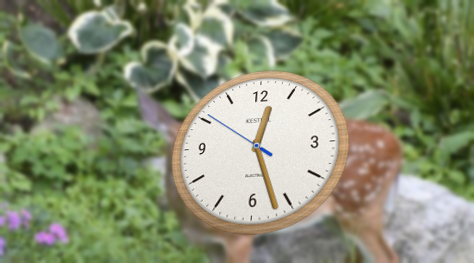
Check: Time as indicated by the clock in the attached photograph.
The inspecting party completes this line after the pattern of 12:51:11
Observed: 12:26:51
